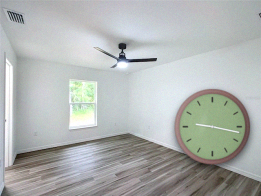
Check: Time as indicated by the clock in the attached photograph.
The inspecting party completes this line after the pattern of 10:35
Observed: 9:17
